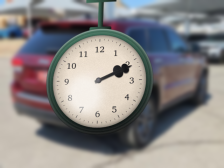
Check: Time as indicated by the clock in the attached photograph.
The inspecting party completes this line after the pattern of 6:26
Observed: 2:11
